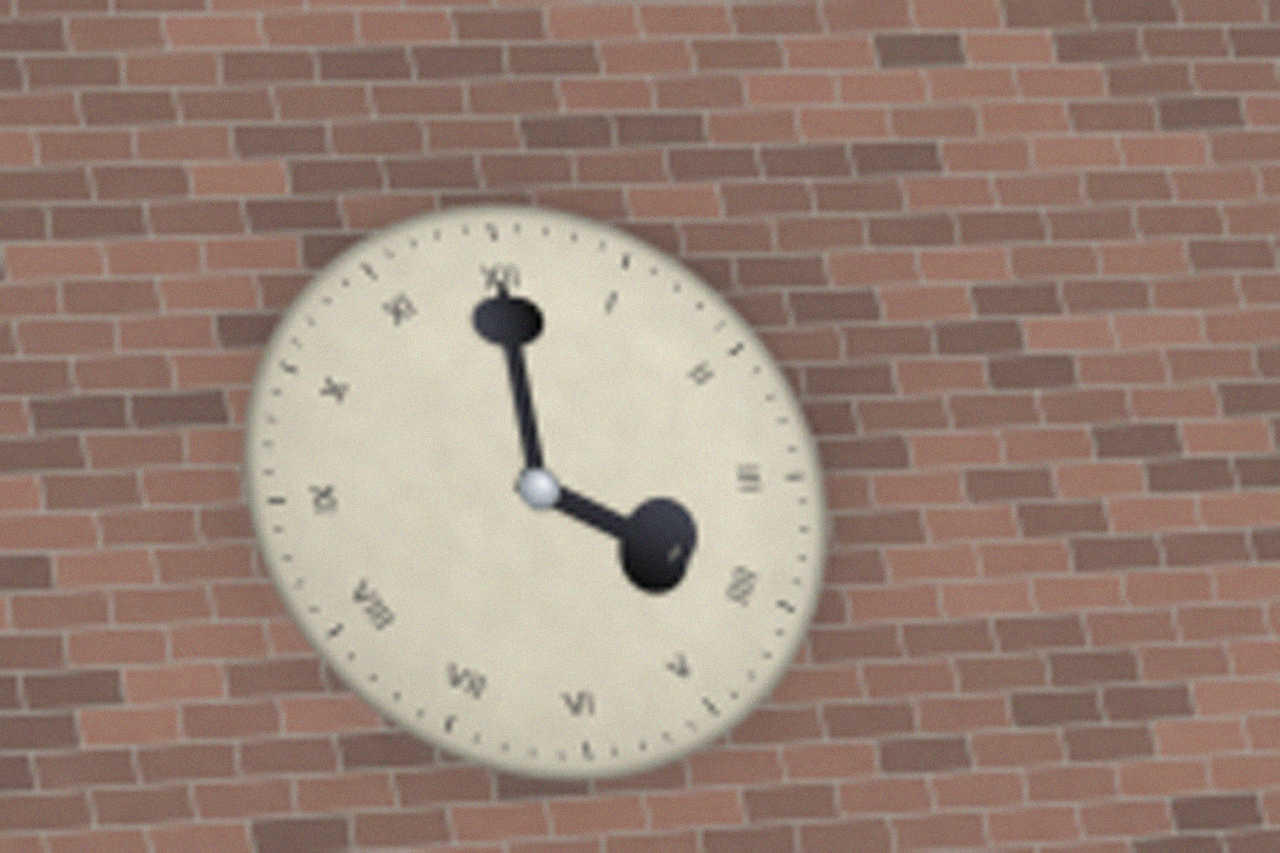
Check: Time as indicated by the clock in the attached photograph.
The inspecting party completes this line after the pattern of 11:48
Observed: 4:00
